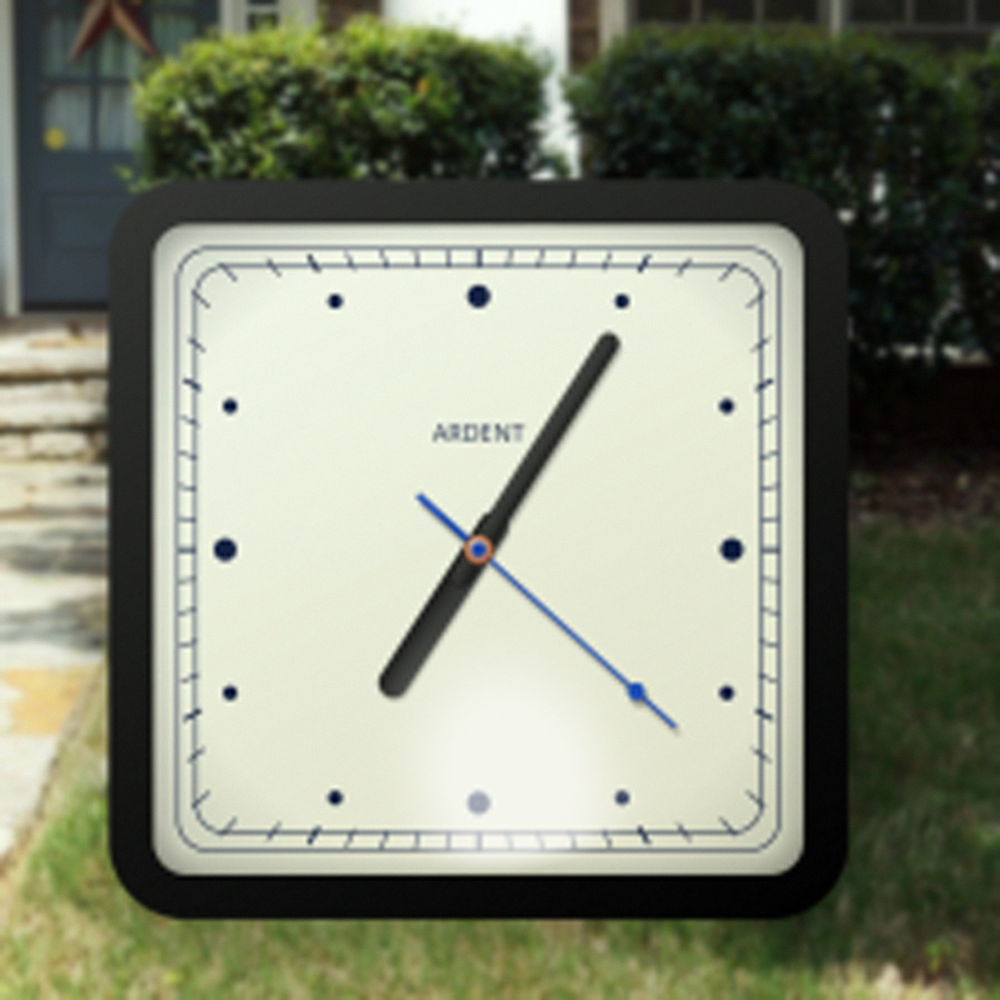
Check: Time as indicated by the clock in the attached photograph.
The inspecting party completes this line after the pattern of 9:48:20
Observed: 7:05:22
